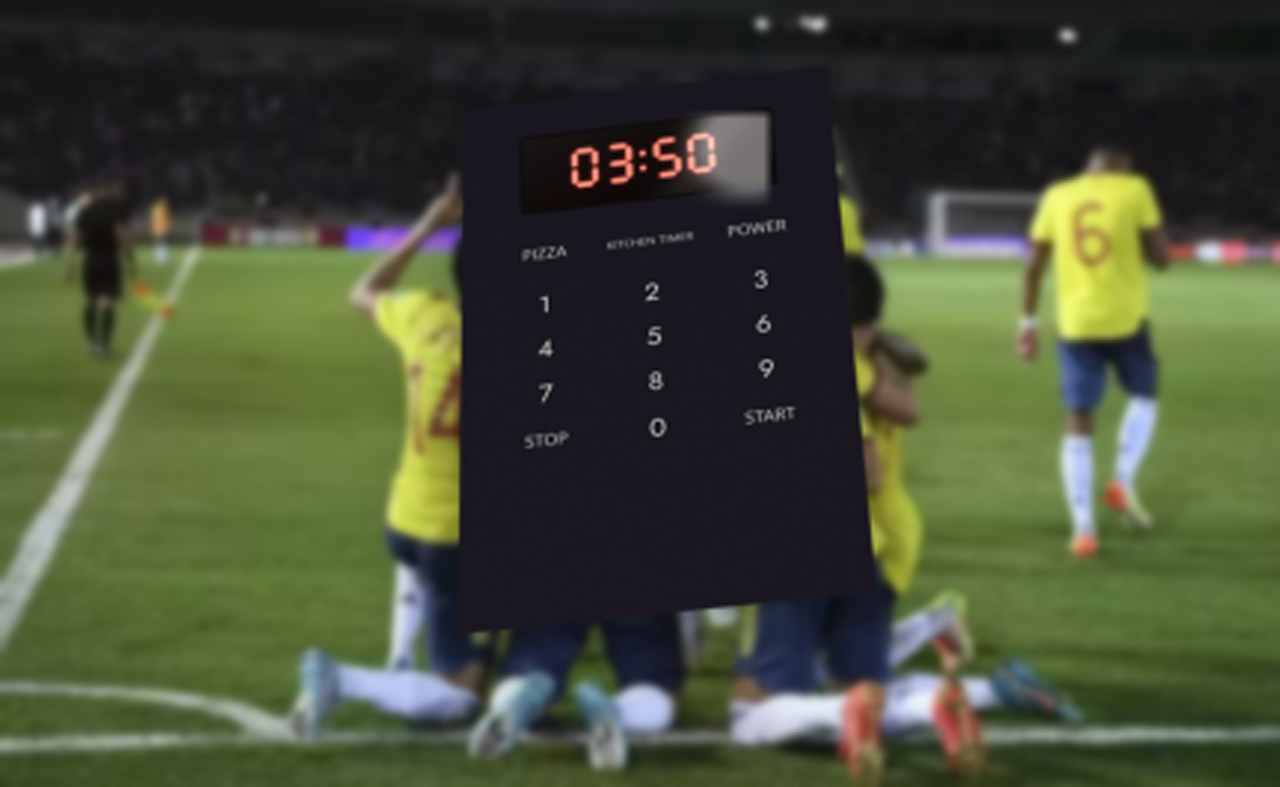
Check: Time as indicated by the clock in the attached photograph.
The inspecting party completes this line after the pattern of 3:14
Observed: 3:50
